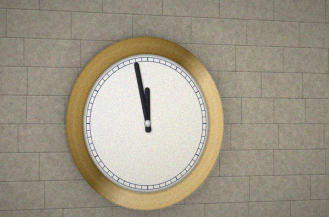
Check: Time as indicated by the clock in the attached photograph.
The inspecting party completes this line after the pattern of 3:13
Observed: 11:58
